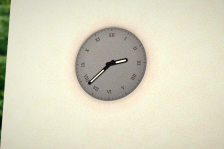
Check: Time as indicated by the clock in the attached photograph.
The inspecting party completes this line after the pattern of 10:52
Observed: 2:38
